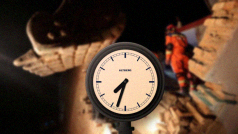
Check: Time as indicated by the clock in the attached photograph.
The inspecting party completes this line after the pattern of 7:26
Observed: 7:33
